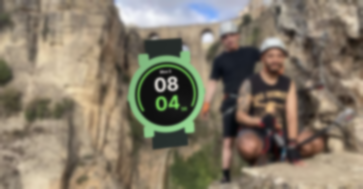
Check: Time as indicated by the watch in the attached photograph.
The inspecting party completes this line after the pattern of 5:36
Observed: 8:04
